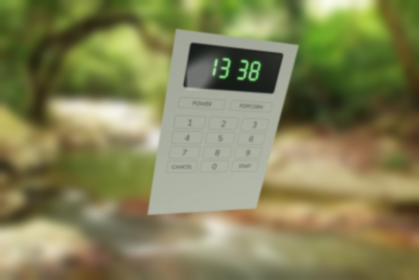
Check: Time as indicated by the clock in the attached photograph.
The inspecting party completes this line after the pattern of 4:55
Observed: 13:38
